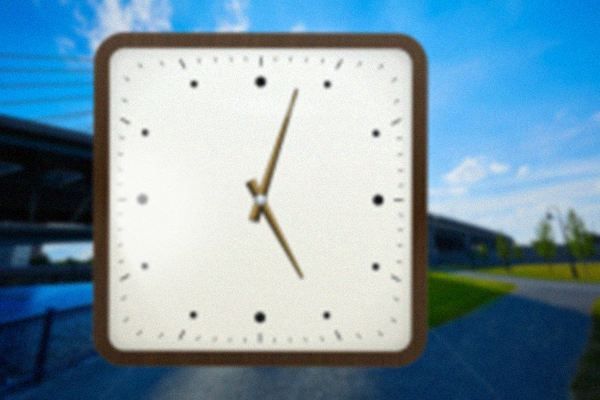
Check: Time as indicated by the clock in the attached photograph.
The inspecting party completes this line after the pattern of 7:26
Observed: 5:03
